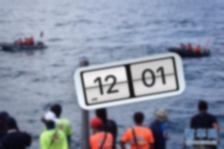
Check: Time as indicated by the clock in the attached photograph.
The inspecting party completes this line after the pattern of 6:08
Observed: 12:01
